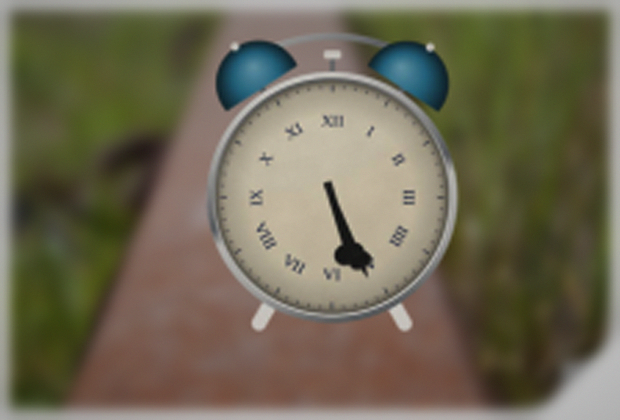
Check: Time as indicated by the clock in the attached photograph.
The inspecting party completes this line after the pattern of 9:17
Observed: 5:26
